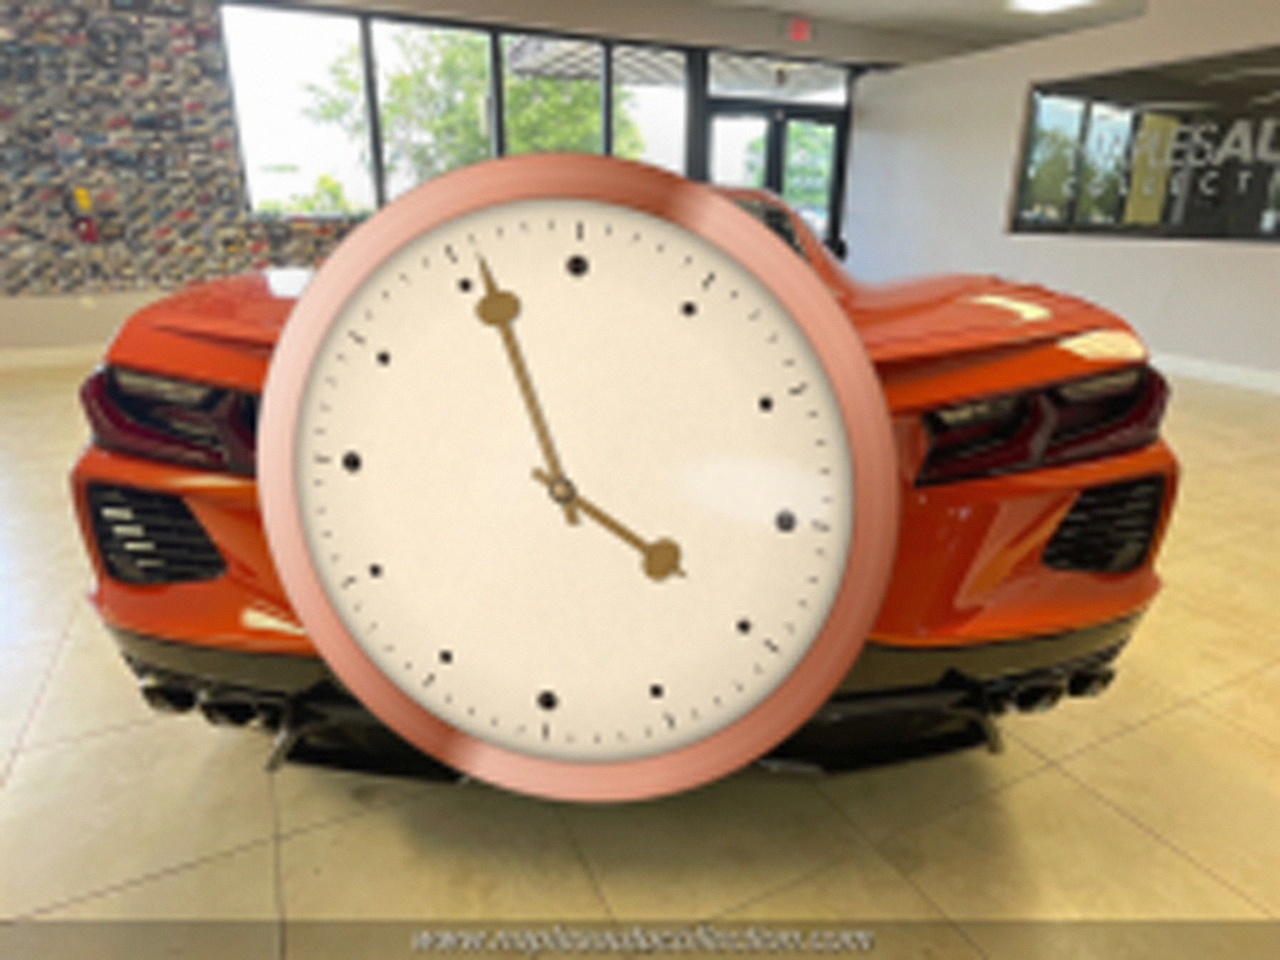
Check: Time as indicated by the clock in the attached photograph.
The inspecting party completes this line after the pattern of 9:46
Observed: 3:56
